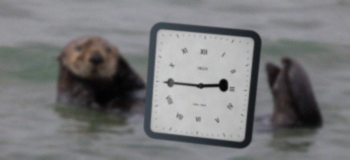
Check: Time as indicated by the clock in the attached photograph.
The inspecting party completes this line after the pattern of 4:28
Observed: 2:45
